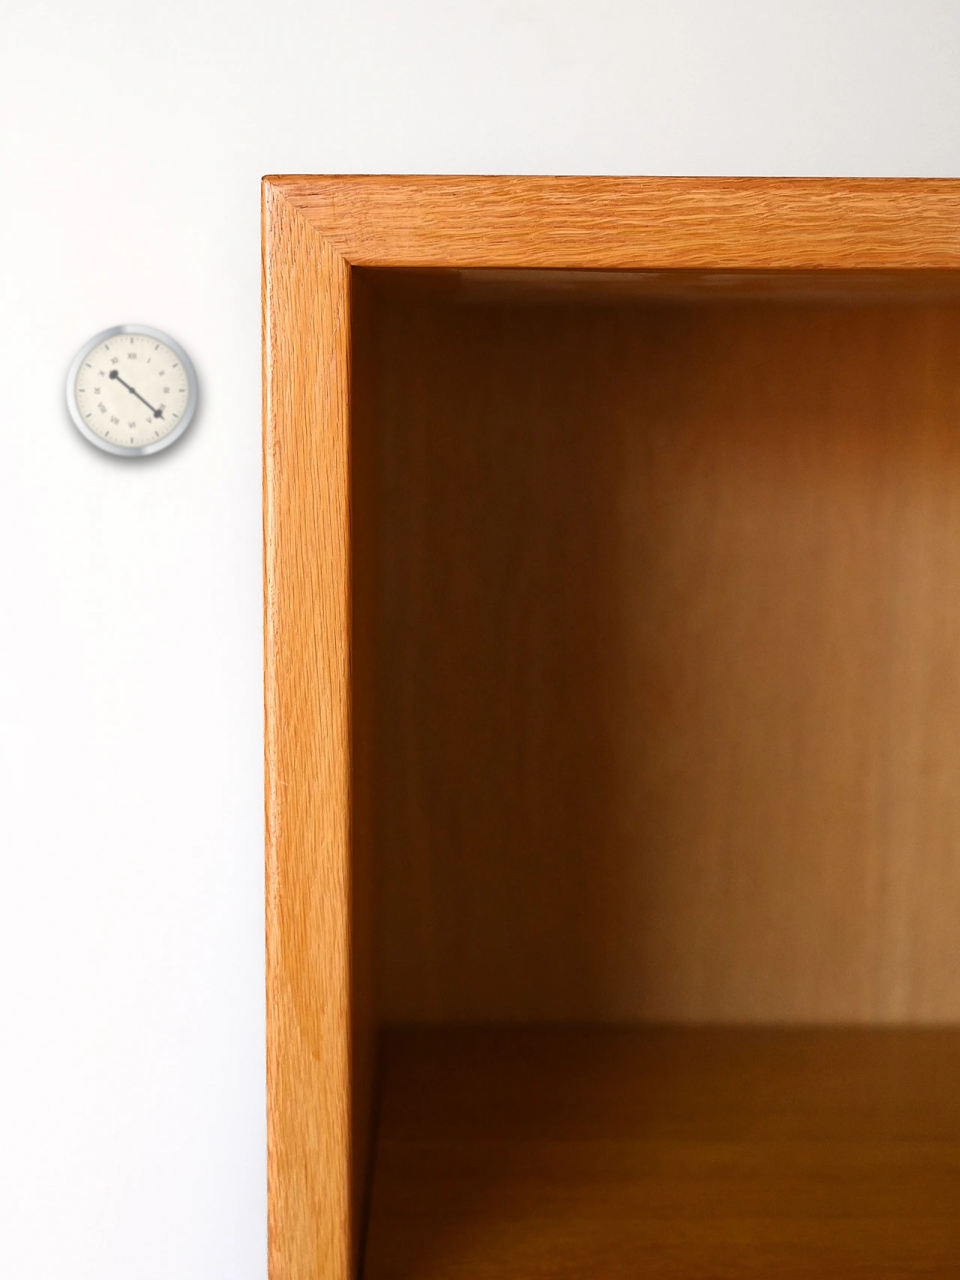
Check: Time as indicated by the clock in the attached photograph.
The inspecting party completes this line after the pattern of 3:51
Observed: 10:22
